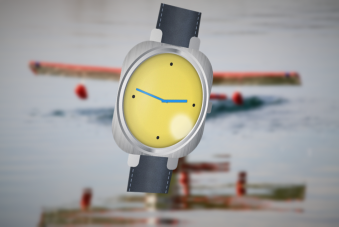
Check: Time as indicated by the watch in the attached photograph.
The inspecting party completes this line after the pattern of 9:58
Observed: 2:47
